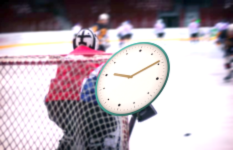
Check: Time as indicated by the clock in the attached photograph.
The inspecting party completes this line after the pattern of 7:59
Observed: 9:09
